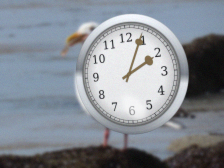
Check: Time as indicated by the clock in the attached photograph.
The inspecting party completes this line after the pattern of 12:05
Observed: 2:04
